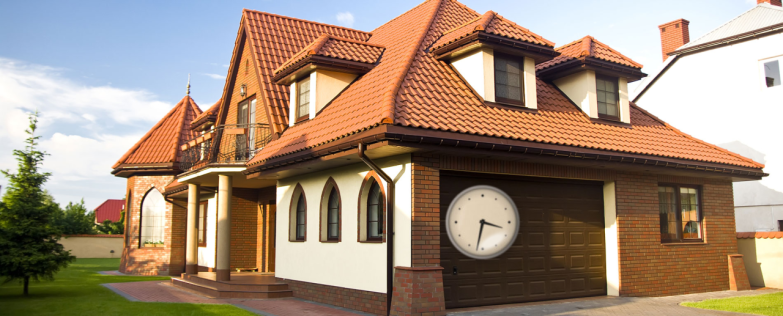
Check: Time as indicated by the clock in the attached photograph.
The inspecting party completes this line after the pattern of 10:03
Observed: 3:32
